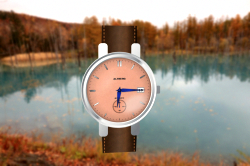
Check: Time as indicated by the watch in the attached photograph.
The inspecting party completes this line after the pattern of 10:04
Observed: 6:15
